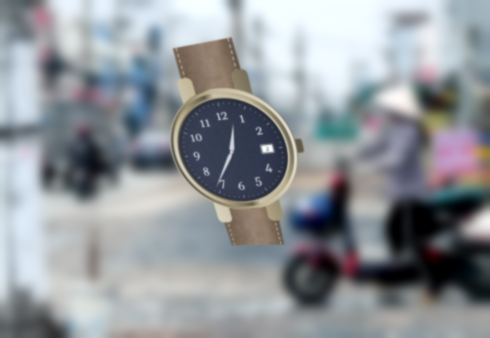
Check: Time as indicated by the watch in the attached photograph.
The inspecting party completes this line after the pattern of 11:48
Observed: 12:36
